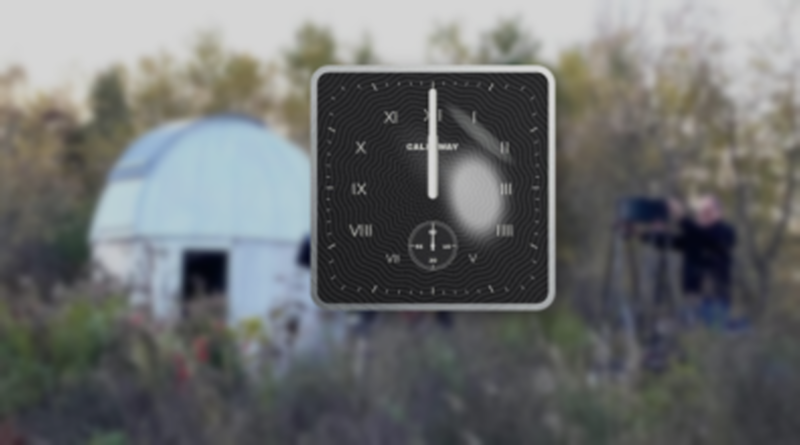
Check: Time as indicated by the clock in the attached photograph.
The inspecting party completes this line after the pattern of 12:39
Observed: 12:00
